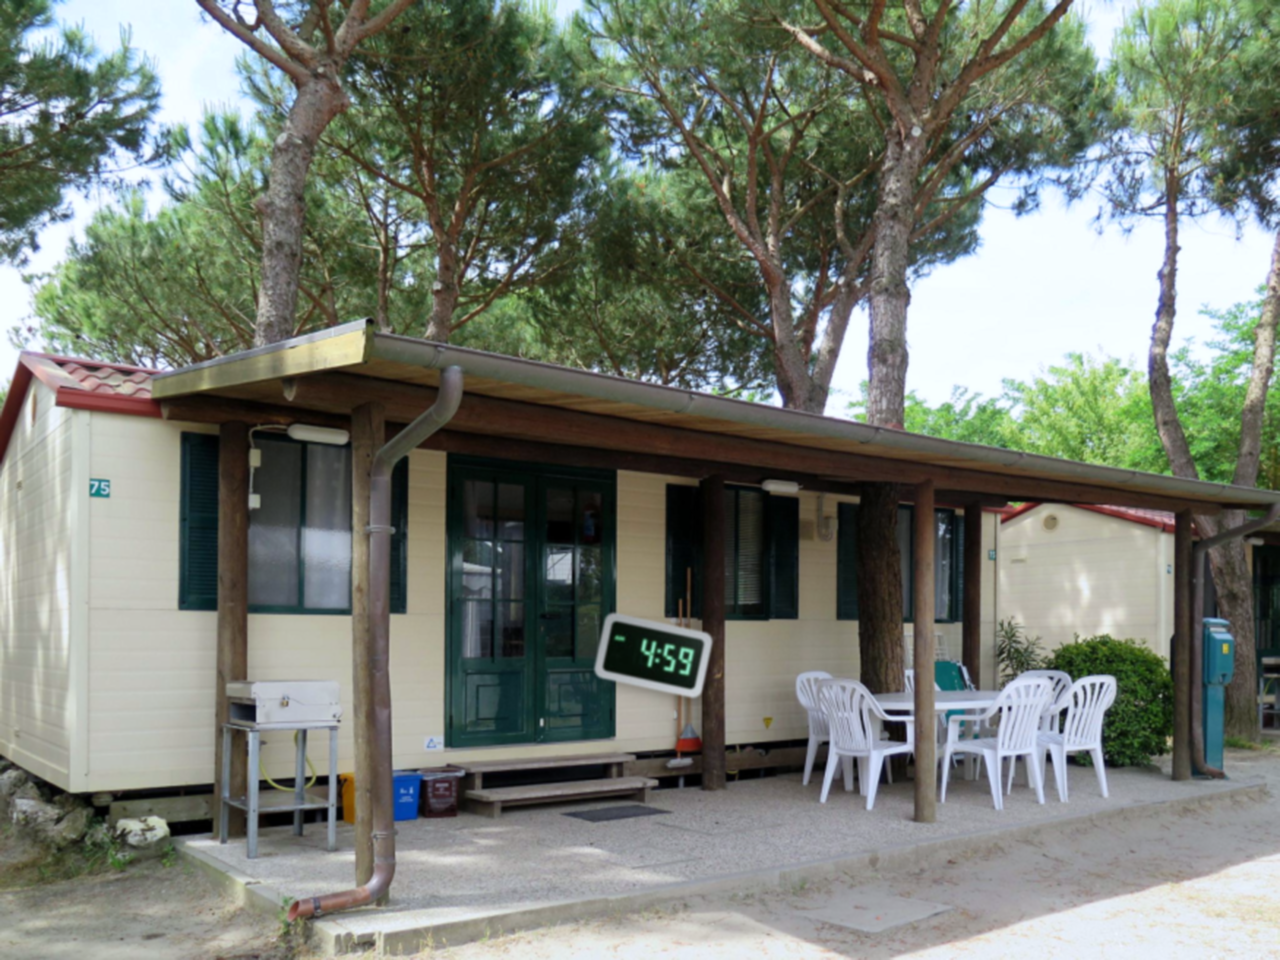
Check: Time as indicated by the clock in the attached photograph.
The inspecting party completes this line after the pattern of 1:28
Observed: 4:59
